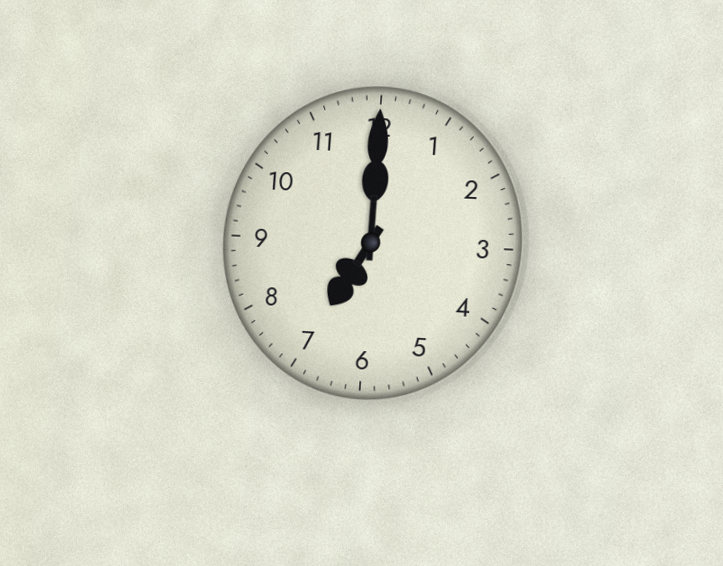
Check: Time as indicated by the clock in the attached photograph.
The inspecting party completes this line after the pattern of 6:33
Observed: 7:00
